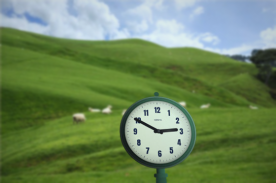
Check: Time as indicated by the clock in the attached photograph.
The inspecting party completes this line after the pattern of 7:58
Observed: 2:50
